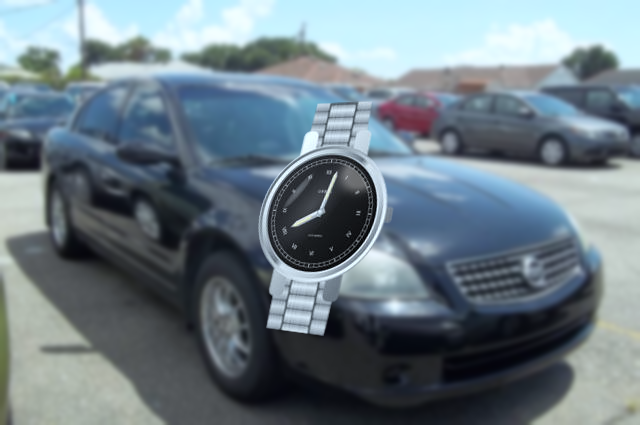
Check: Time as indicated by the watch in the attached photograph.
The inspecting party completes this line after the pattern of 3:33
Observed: 8:02
